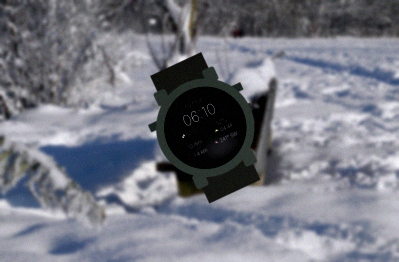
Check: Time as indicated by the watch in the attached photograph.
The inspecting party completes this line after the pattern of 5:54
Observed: 6:10
